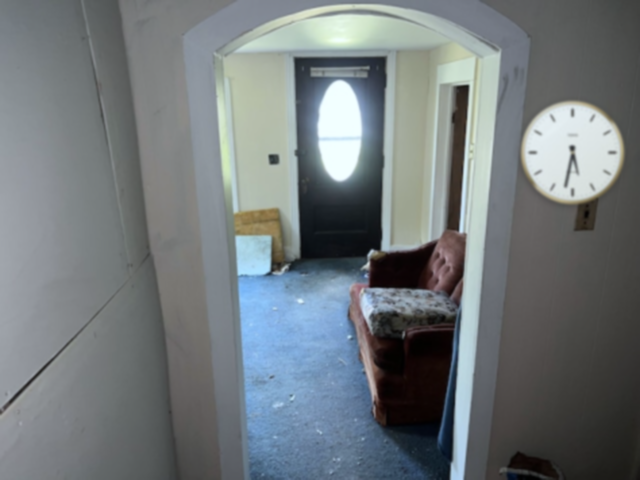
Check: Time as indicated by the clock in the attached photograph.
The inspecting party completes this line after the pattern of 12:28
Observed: 5:32
